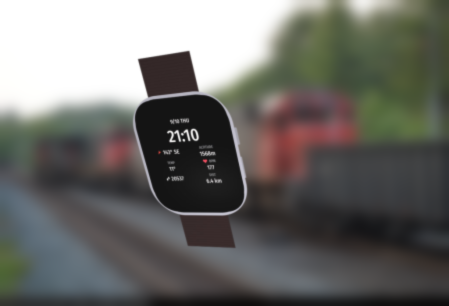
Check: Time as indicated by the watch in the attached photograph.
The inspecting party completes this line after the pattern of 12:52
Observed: 21:10
